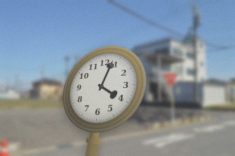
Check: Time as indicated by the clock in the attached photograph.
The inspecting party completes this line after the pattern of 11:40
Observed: 4:03
